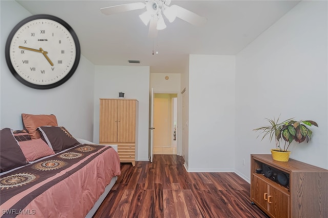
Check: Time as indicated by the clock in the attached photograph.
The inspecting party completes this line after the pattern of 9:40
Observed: 4:47
